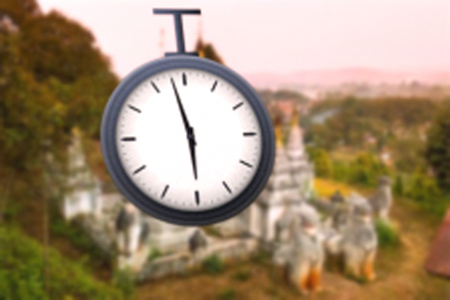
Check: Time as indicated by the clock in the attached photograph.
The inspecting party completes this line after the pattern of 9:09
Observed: 5:58
